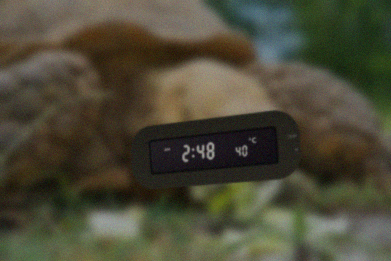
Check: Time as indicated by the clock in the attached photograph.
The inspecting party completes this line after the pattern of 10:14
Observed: 2:48
